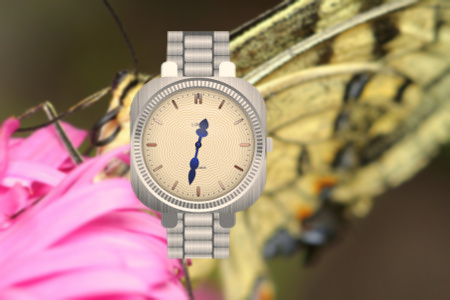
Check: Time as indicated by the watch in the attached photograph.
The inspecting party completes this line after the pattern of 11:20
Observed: 12:32
